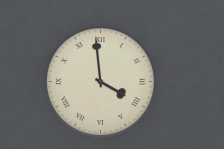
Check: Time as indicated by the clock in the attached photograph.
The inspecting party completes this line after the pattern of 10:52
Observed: 3:59
